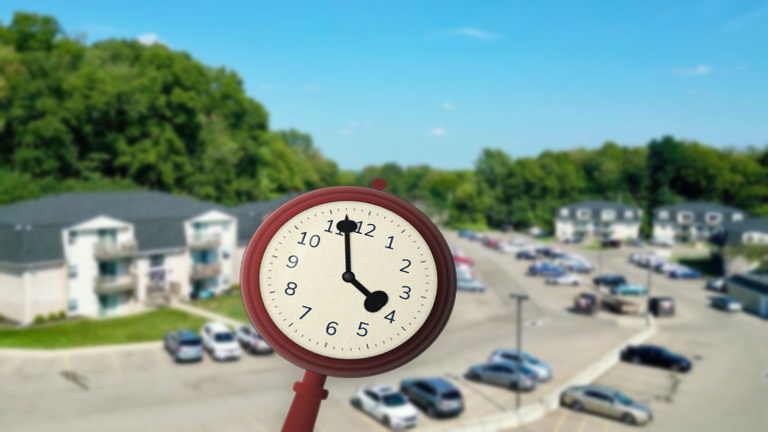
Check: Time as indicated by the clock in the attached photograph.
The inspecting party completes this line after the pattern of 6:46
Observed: 3:57
